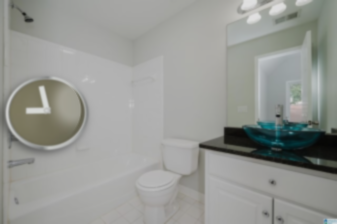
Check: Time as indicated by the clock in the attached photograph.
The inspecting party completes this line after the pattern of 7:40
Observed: 8:58
